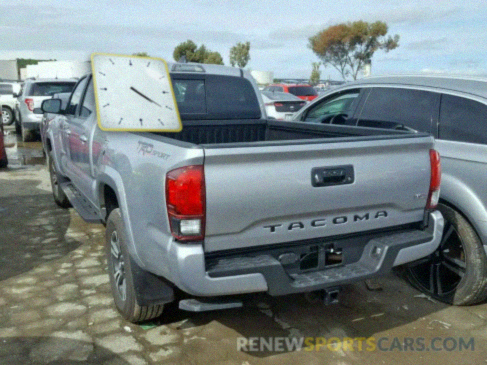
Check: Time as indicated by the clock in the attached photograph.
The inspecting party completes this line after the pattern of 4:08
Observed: 4:21
